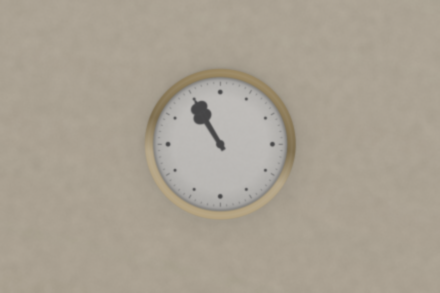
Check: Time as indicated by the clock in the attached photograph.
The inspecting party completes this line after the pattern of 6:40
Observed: 10:55
